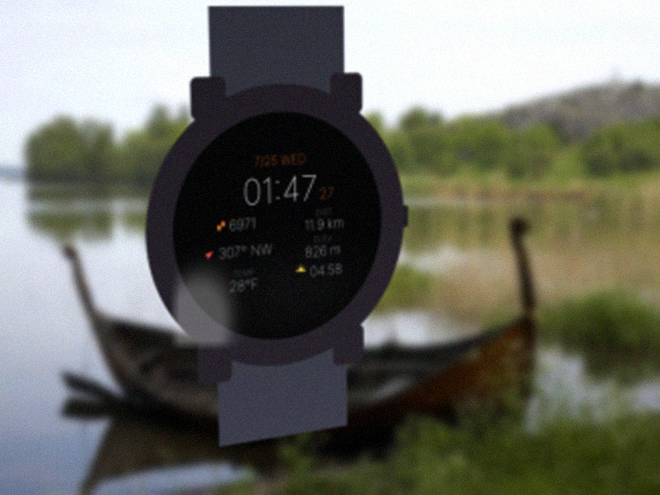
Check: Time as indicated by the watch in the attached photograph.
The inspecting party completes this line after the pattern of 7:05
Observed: 1:47
